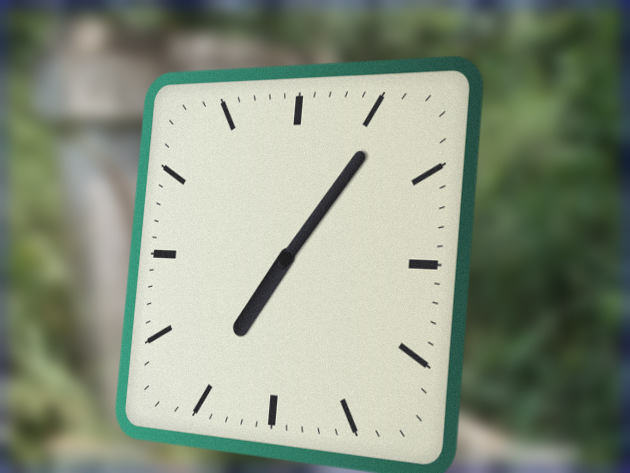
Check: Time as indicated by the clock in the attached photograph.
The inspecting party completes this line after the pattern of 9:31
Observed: 7:06
